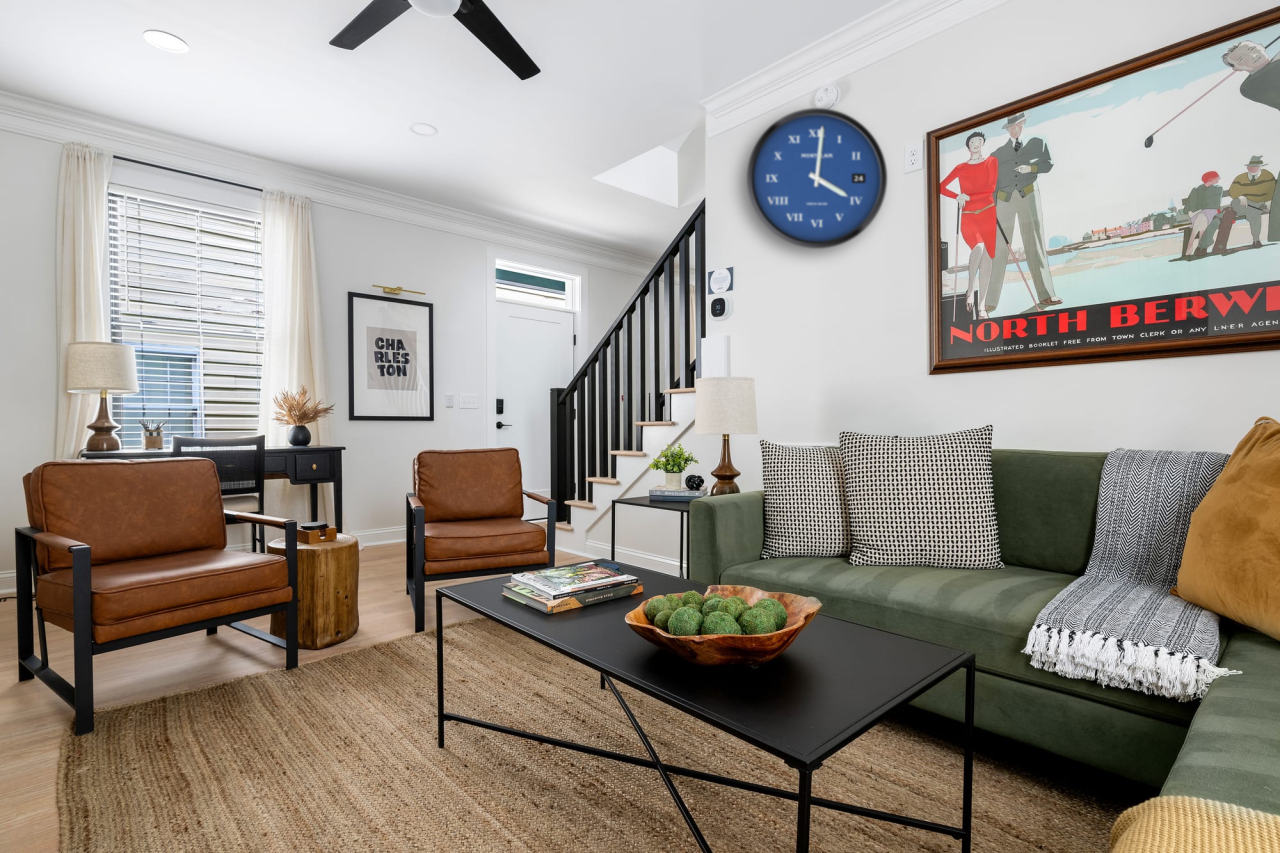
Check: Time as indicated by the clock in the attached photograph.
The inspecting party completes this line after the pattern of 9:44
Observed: 4:01
